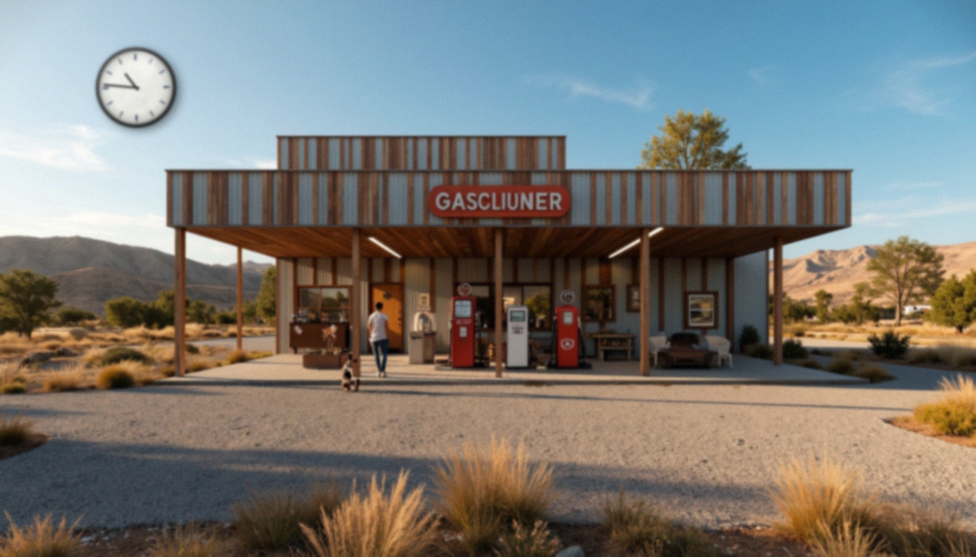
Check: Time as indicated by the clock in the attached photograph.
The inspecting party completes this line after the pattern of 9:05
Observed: 10:46
